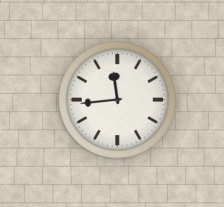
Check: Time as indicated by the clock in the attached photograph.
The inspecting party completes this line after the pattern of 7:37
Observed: 11:44
